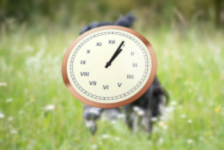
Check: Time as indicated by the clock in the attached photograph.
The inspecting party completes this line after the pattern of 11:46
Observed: 1:04
